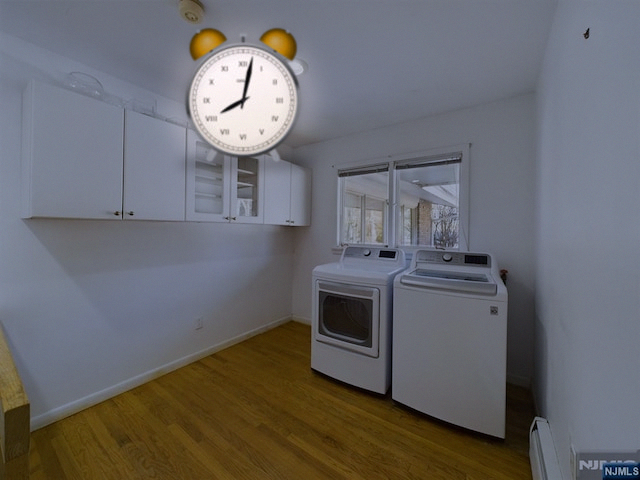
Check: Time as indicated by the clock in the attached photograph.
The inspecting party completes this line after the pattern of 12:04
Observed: 8:02
